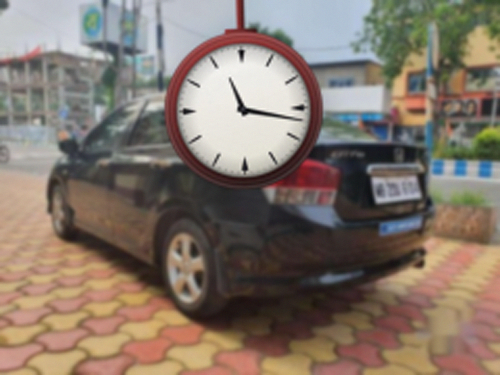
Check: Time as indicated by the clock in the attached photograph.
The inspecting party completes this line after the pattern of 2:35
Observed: 11:17
